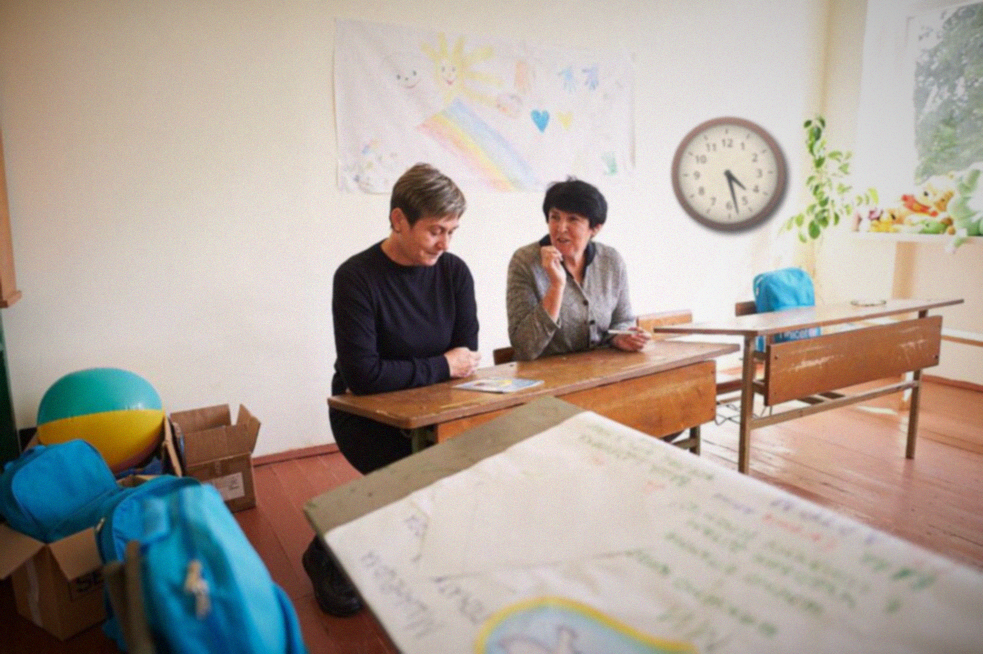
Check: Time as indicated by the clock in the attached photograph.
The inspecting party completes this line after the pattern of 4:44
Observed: 4:28
